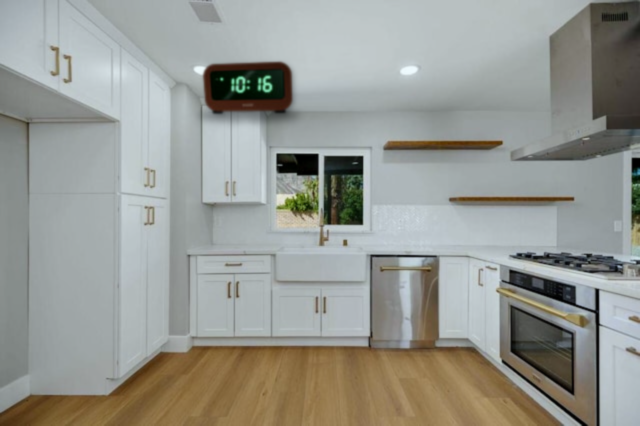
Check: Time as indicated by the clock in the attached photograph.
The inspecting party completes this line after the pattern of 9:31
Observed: 10:16
